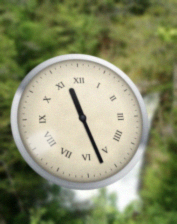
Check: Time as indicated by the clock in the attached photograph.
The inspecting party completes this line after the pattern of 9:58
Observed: 11:27
